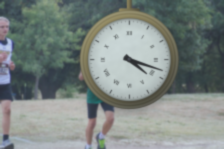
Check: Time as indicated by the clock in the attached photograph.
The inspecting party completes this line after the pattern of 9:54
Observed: 4:18
